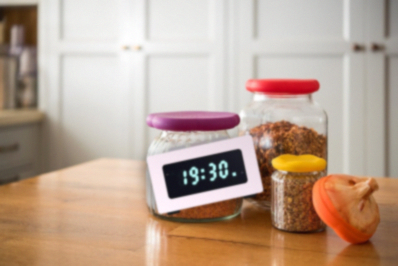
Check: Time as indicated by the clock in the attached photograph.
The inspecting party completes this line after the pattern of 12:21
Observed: 19:30
